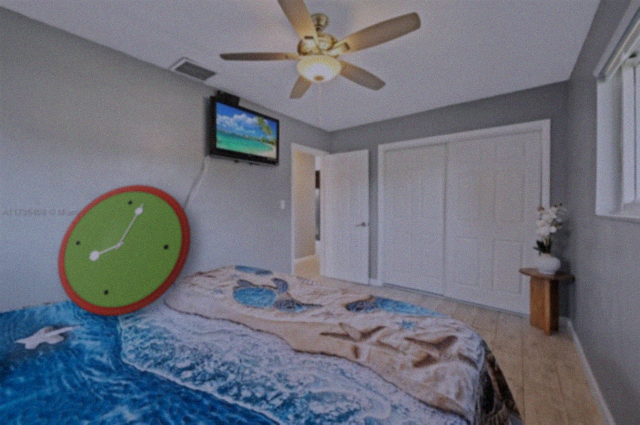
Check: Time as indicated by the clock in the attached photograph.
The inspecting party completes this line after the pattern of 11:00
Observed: 8:03
